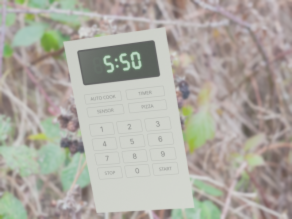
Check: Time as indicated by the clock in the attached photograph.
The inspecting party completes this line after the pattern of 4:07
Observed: 5:50
